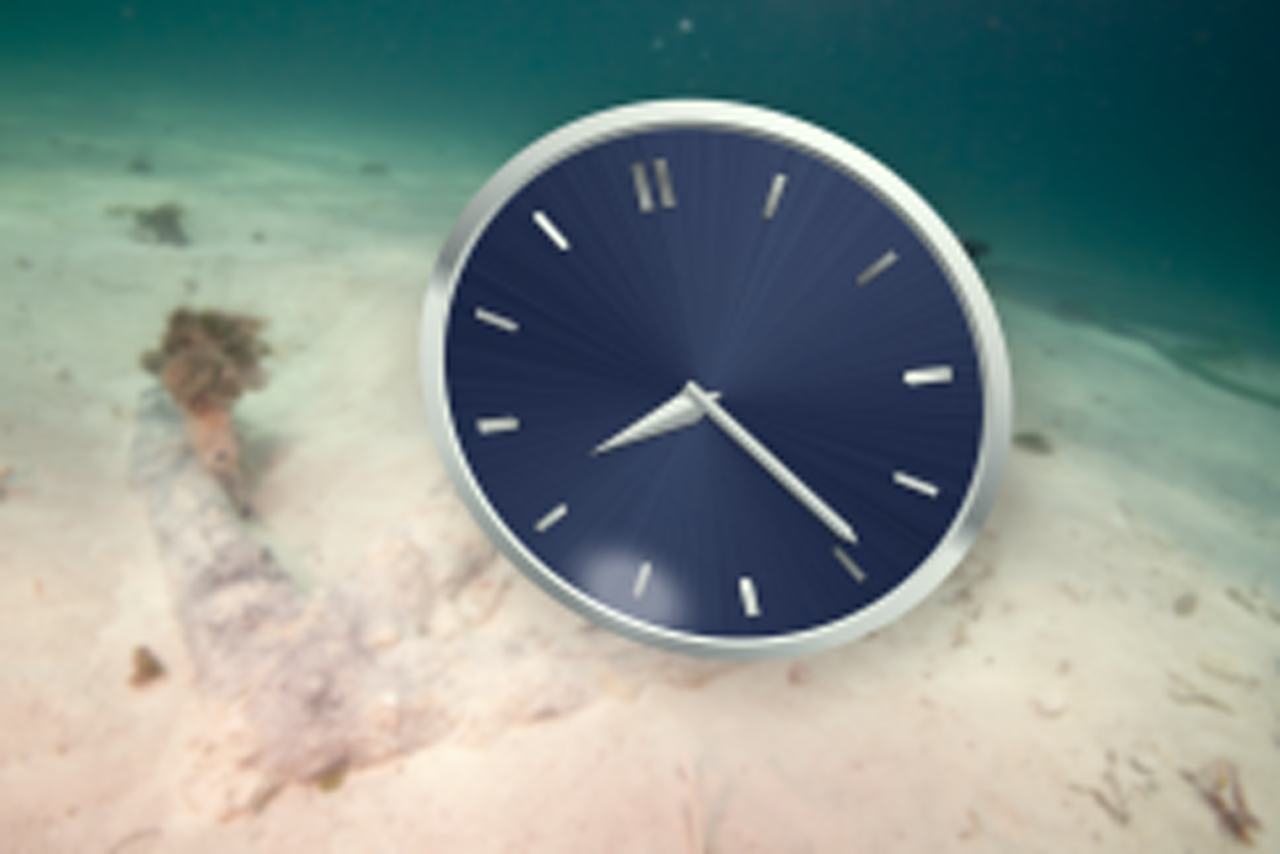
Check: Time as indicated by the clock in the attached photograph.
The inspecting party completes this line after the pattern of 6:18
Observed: 8:24
